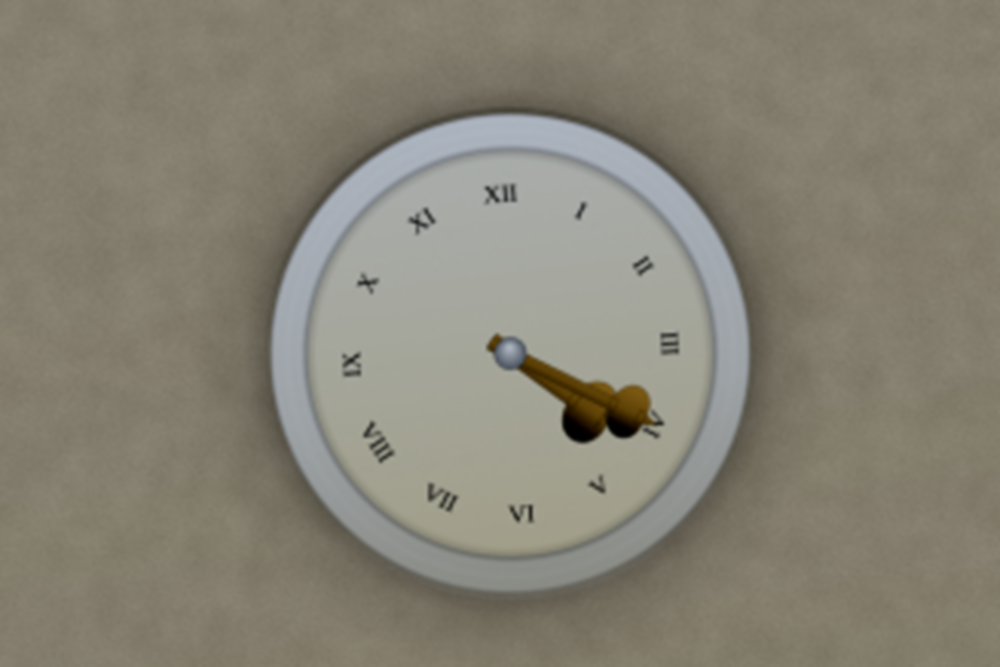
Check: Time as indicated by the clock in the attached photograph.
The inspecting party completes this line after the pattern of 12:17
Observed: 4:20
